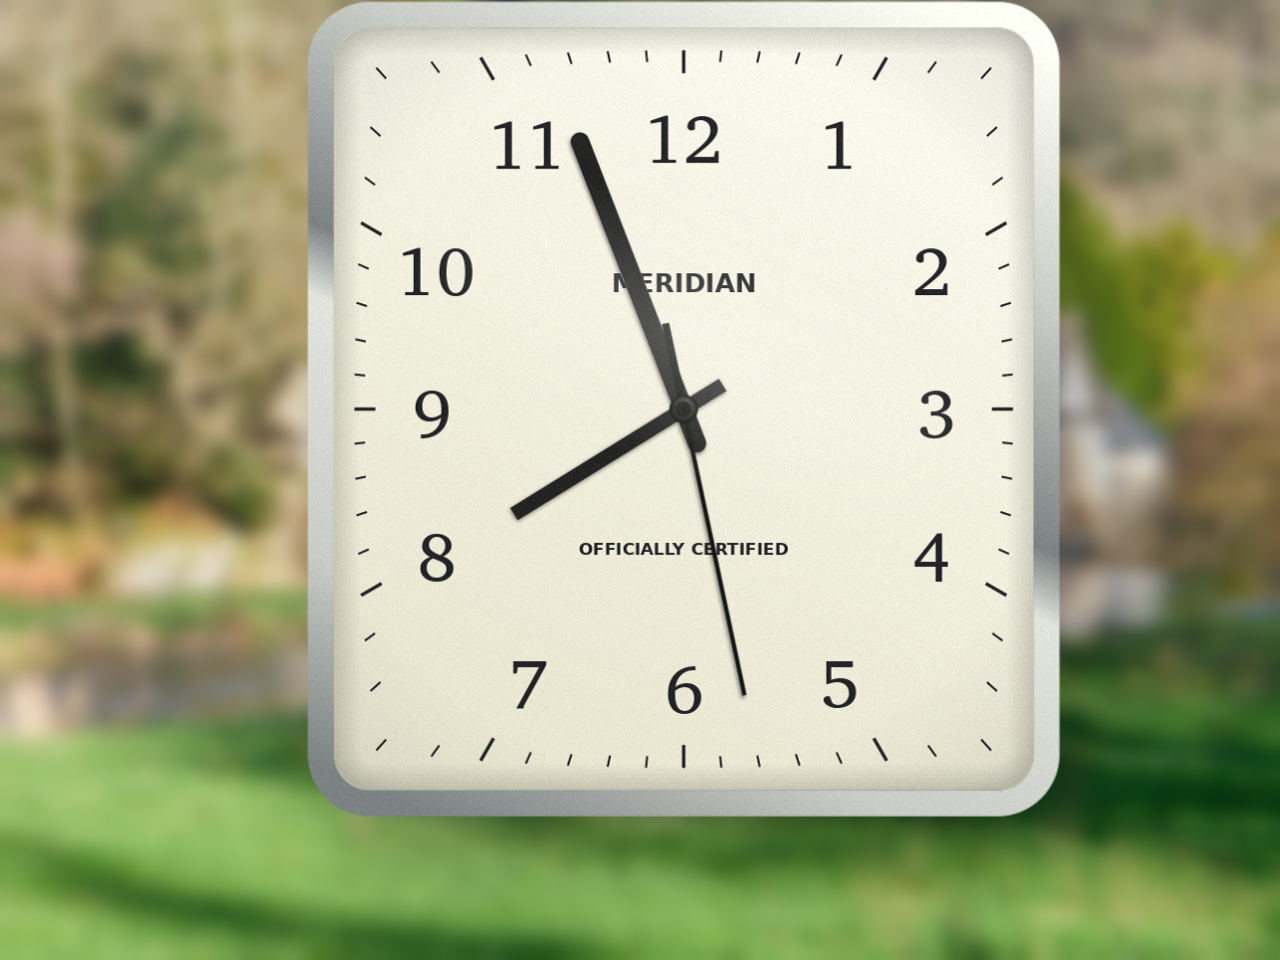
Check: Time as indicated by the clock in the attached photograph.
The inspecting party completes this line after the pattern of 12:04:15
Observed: 7:56:28
